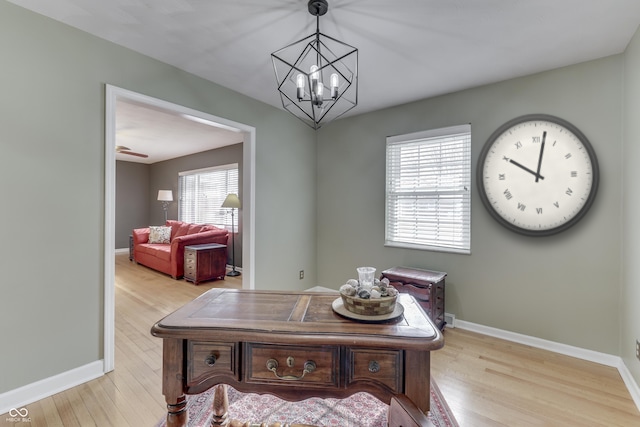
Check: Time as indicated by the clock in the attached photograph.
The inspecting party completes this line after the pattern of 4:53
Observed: 10:02
